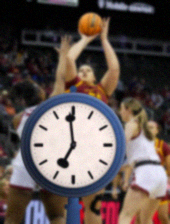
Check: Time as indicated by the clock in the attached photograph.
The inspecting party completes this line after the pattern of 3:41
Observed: 6:59
